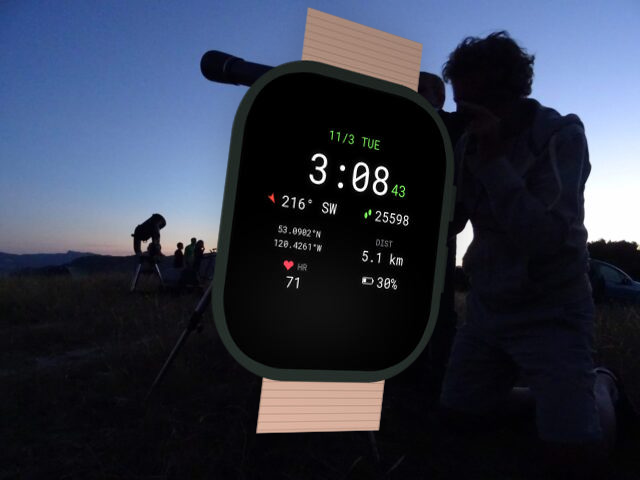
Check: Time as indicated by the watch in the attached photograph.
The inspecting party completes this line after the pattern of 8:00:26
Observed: 3:08:43
